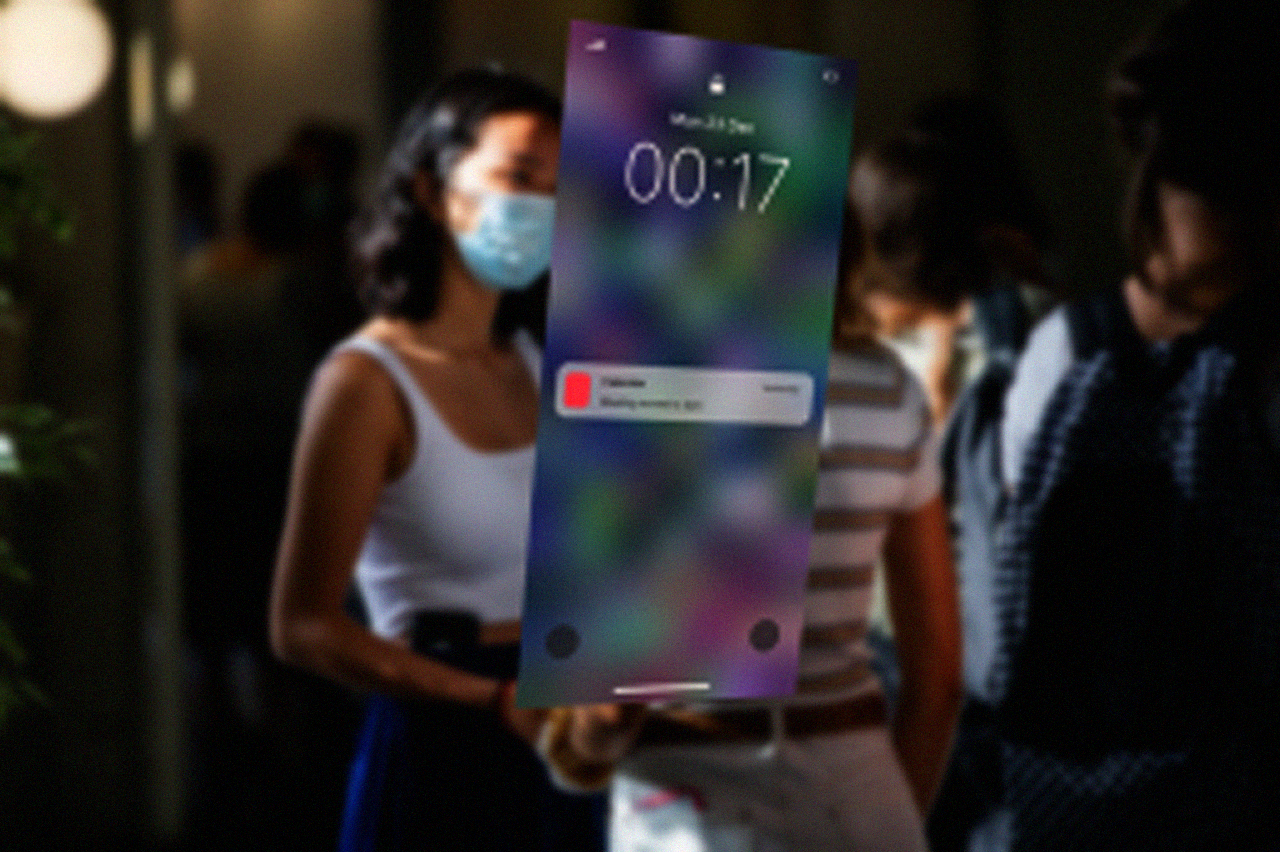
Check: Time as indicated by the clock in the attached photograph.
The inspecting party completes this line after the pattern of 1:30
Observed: 0:17
